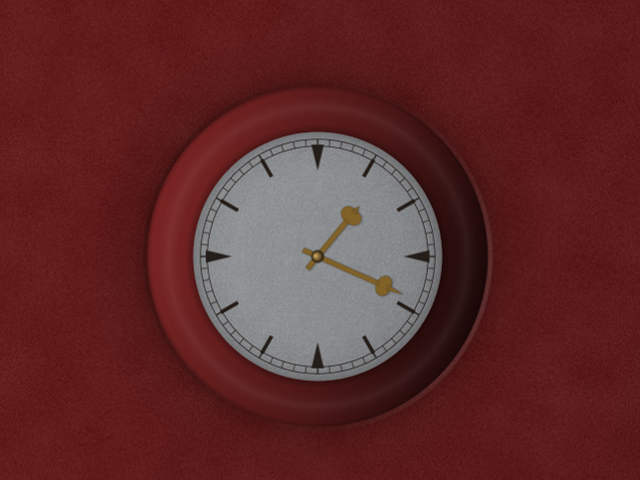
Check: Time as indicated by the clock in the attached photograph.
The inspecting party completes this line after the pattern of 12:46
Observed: 1:19
